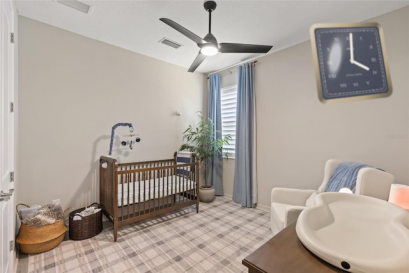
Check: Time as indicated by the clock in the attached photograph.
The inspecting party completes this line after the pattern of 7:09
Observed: 4:01
